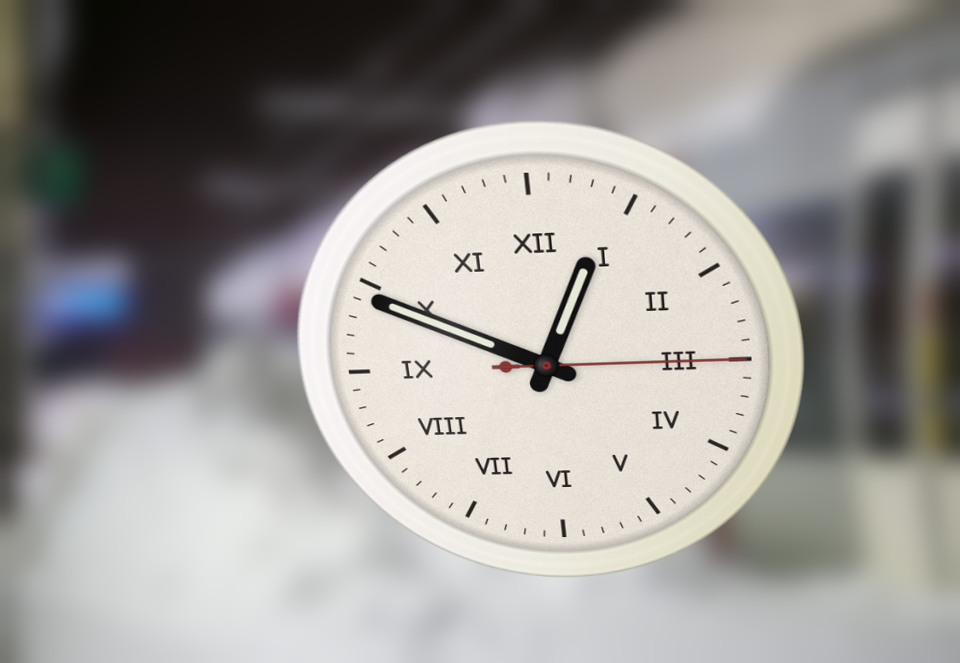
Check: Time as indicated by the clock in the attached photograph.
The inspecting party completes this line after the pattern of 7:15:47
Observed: 12:49:15
